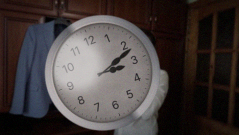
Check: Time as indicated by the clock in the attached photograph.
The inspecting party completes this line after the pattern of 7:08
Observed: 3:12
